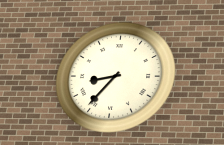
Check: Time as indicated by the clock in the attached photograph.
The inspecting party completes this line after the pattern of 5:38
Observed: 8:36
